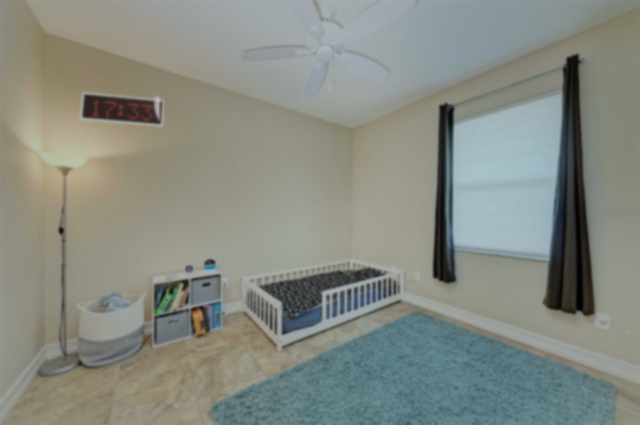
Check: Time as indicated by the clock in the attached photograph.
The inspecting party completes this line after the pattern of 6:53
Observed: 17:33
